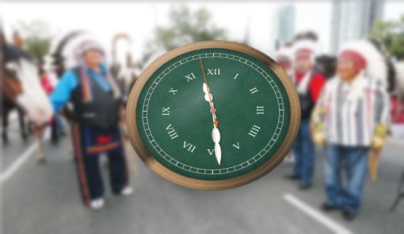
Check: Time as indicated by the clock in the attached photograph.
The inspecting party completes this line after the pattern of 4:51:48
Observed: 11:28:58
